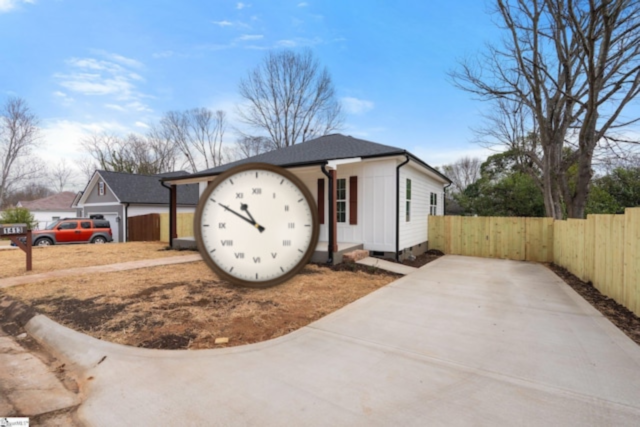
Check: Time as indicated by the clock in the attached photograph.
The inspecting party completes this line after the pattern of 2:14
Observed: 10:50
